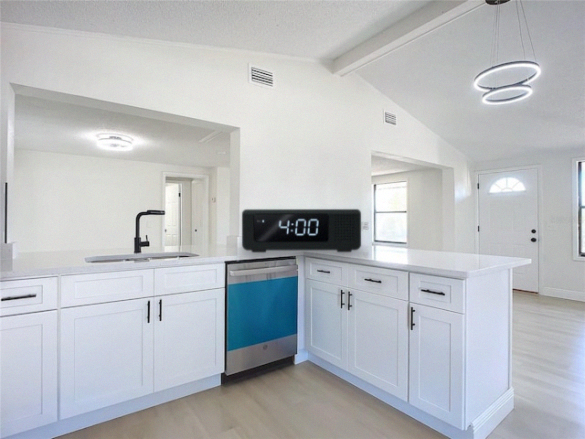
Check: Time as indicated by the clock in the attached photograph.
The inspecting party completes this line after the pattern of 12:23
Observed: 4:00
